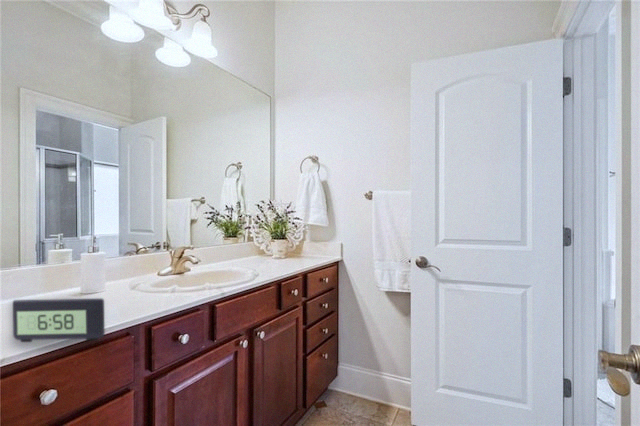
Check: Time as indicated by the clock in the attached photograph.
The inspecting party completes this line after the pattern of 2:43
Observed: 6:58
